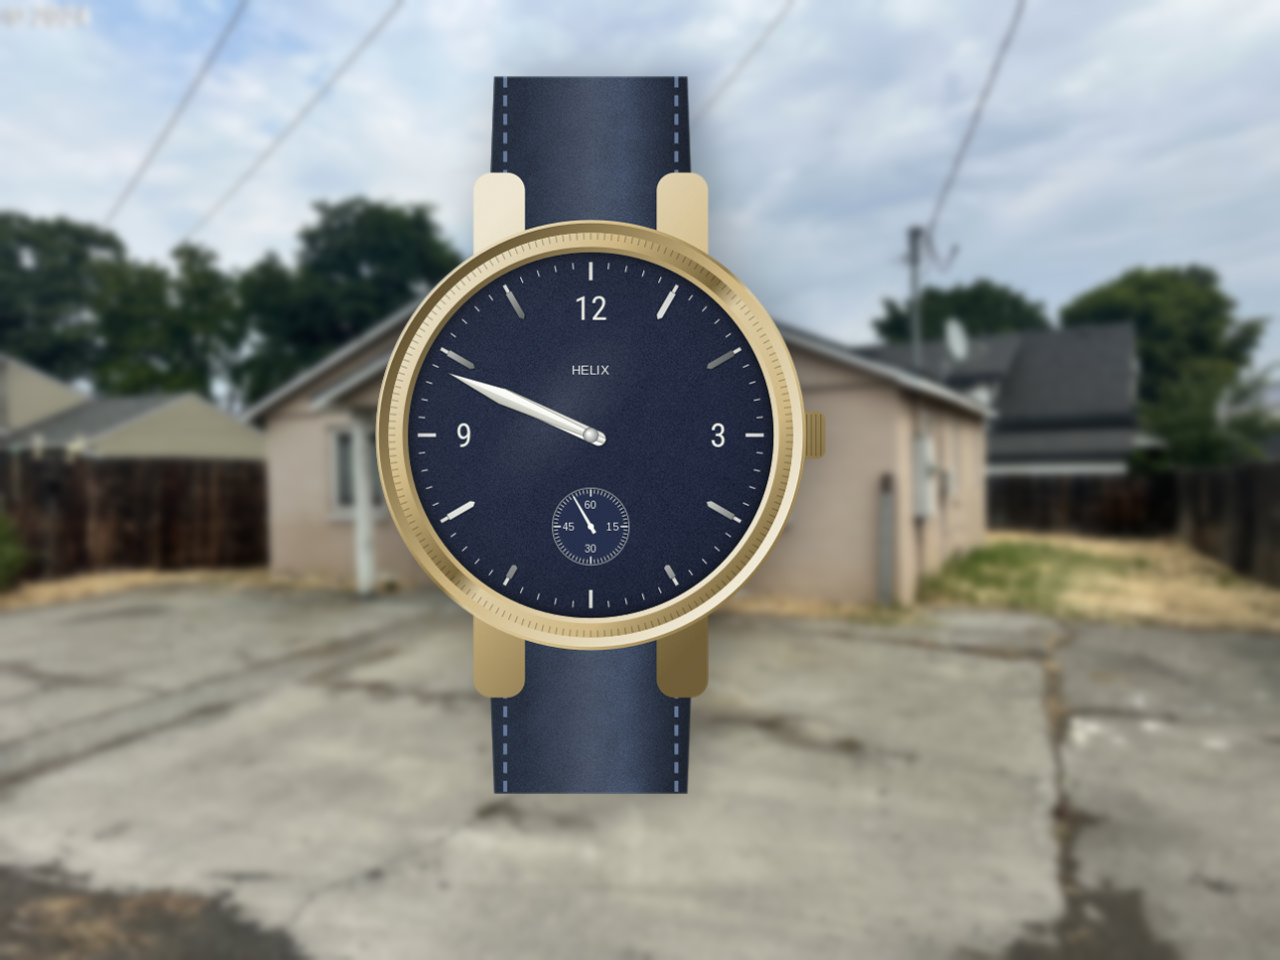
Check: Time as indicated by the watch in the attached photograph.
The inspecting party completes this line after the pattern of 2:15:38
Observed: 9:48:55
